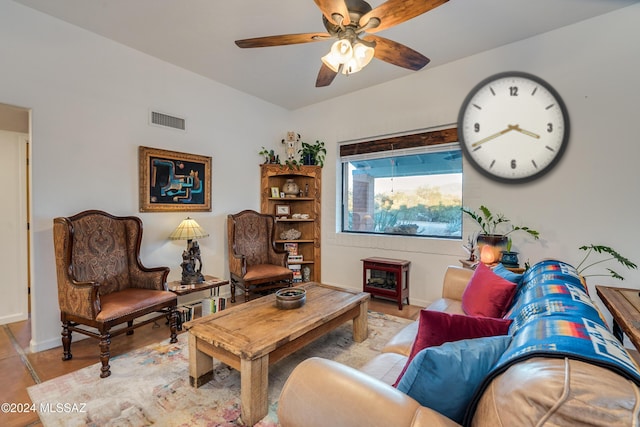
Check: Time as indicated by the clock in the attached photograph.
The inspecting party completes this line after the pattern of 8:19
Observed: 3:41
